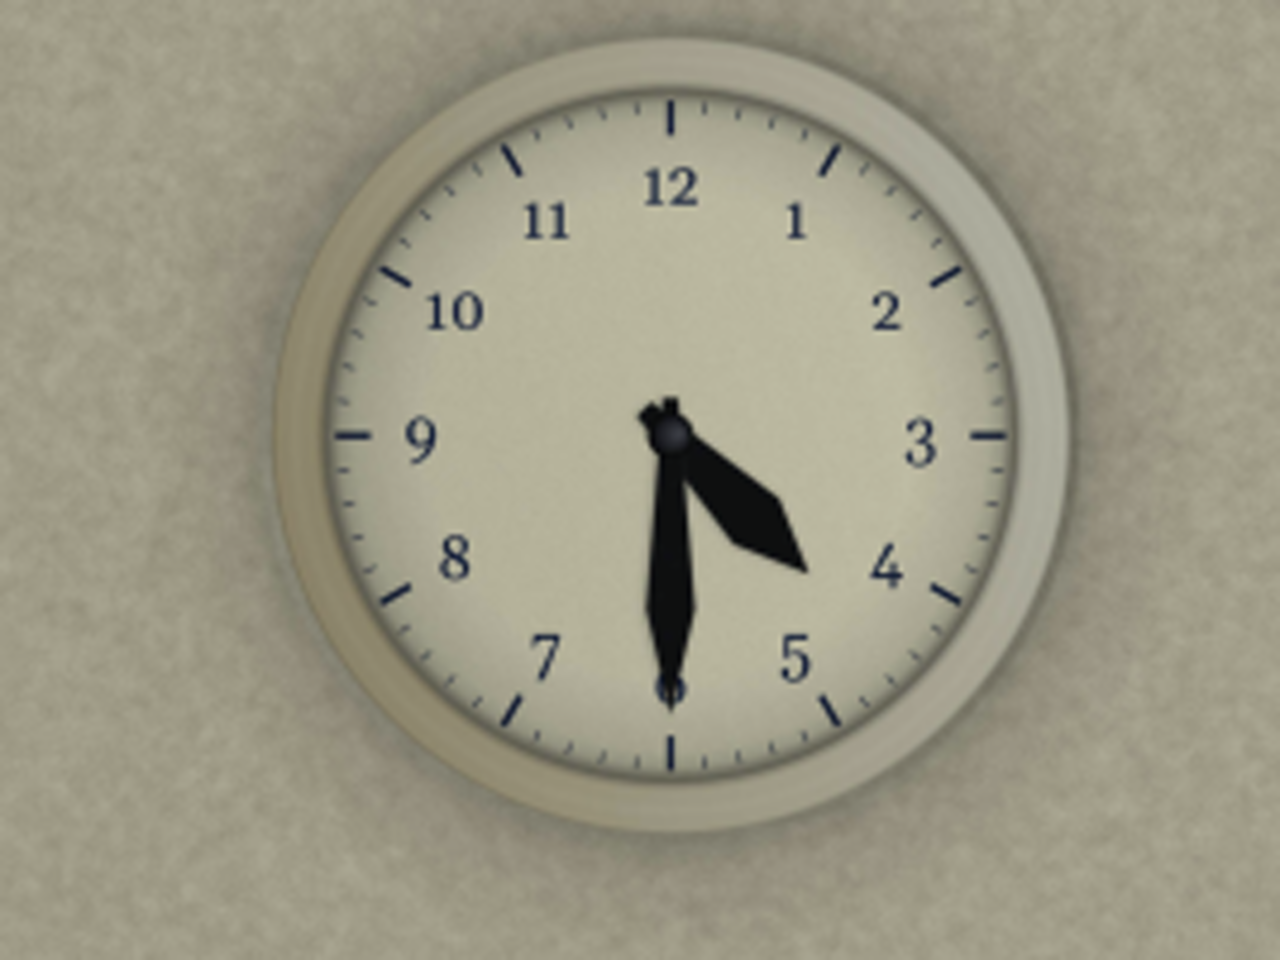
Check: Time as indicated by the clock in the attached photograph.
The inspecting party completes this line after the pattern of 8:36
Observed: 4:30
